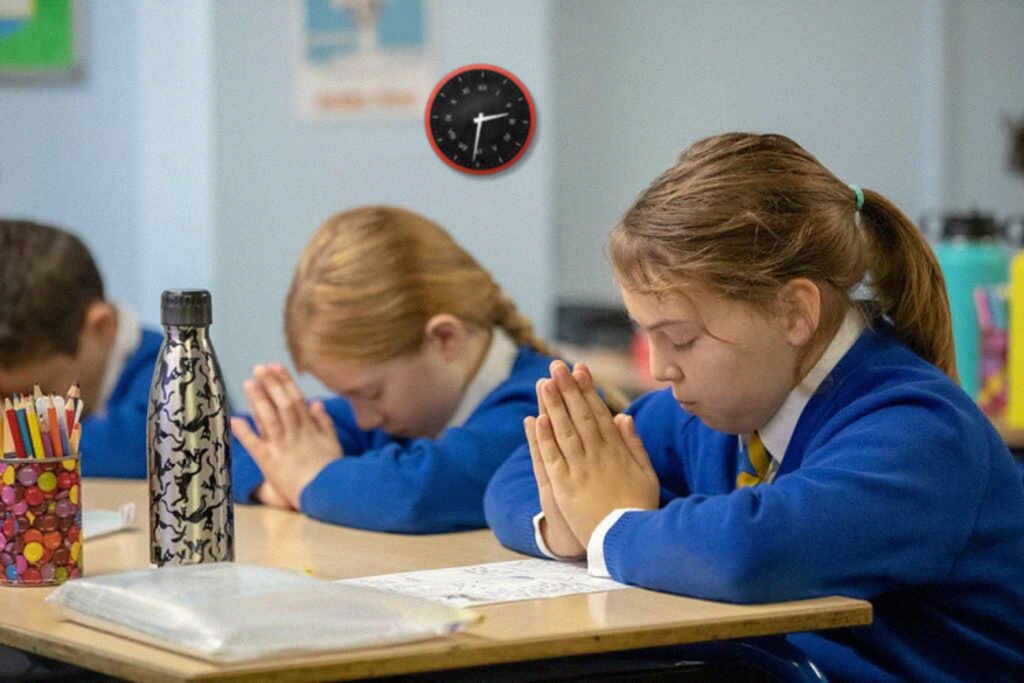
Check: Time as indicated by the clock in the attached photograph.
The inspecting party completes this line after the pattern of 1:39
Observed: 2:31
